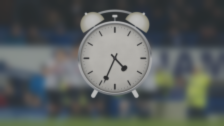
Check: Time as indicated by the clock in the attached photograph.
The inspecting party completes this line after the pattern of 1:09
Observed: 4:34
